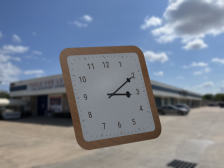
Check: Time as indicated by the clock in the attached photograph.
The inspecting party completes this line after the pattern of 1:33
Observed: 3:10
